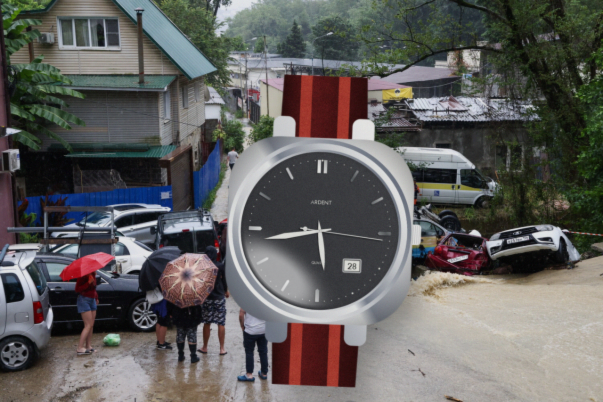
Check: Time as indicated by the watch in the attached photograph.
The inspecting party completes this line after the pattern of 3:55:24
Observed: 5:43:16
